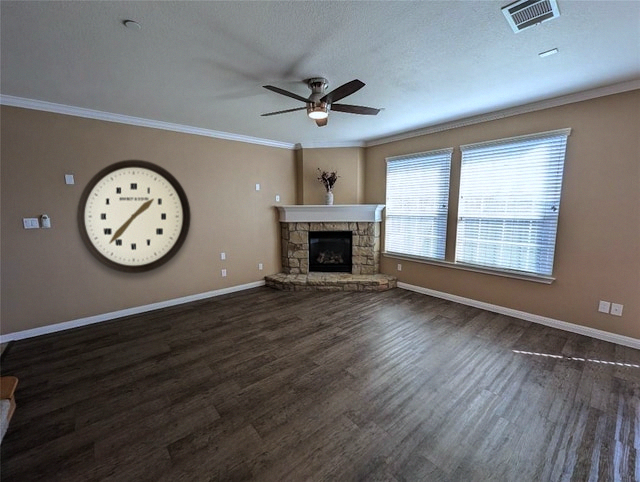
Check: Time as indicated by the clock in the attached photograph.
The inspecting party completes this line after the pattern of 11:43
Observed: 1:37
